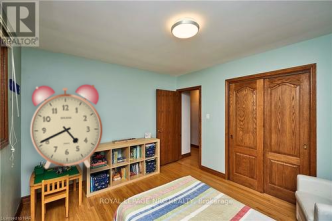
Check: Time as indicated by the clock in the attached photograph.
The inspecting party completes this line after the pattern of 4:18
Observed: 4:41
